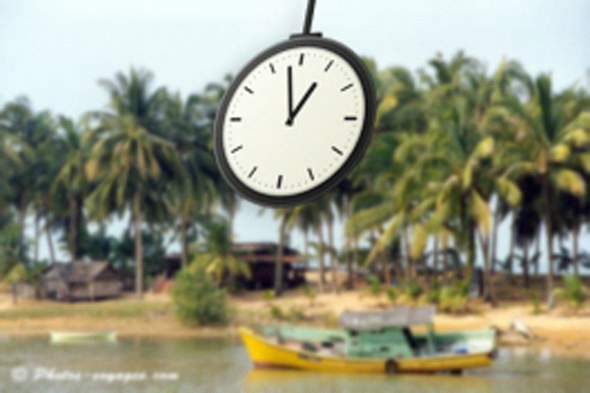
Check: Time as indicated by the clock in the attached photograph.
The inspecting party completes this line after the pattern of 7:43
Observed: 12:58
